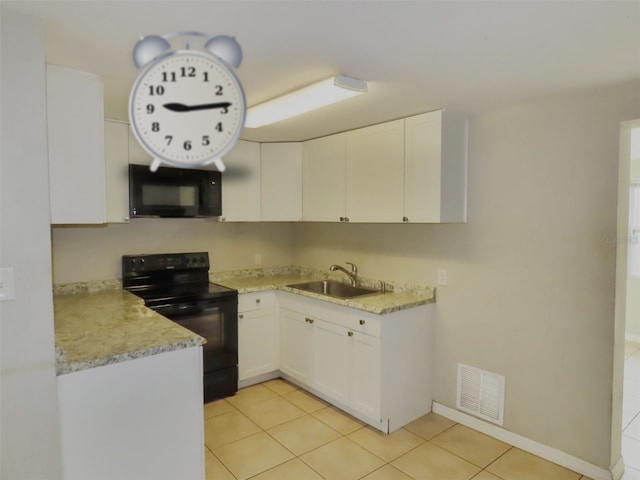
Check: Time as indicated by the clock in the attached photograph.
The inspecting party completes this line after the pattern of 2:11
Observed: 9:14
